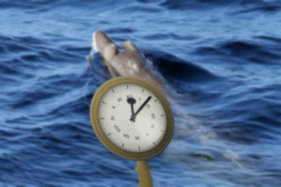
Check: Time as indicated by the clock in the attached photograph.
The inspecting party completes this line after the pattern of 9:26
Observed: 12:08
